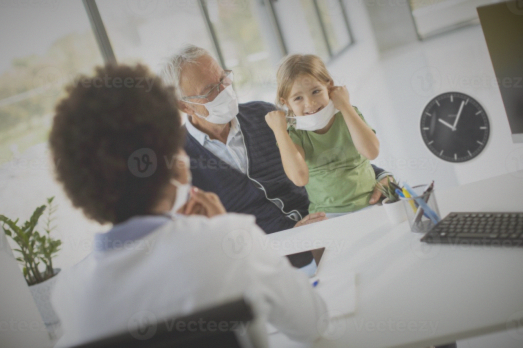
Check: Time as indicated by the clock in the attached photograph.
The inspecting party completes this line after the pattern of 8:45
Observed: 10:04
